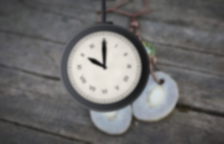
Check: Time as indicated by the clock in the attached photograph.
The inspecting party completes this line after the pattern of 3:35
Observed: 10:00
